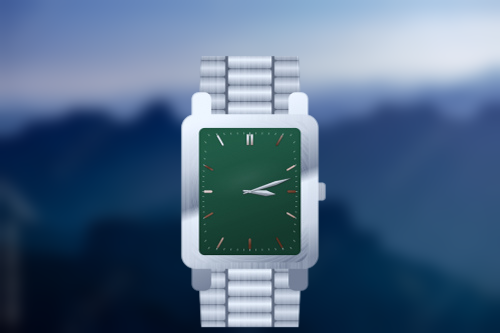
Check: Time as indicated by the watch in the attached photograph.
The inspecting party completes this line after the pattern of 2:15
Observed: 3:12
